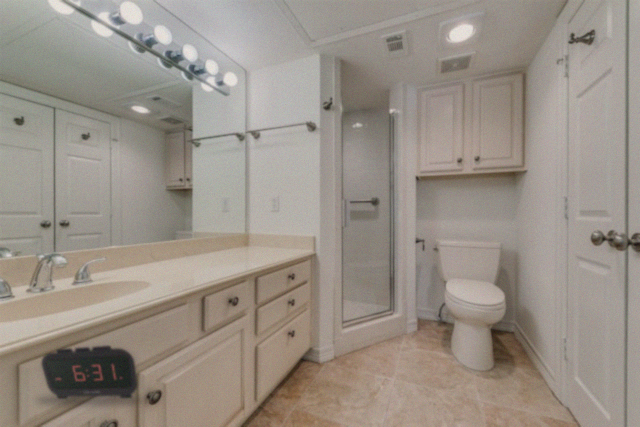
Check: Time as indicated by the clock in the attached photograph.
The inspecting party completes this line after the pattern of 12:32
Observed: 6:31
